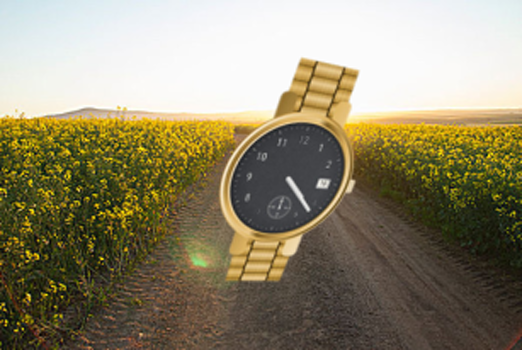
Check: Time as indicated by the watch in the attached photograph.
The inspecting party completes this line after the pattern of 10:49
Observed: 4:22
